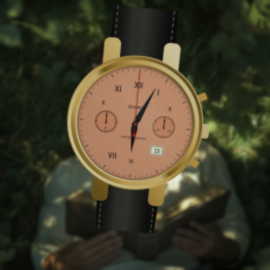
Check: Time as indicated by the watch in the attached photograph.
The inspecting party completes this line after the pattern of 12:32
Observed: 6:04
